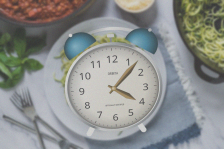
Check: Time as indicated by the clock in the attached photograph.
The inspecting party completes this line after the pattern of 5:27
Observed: 4:07
